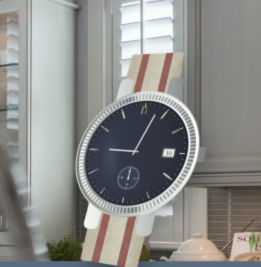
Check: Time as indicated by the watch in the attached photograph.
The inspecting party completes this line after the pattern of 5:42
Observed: 9:03
